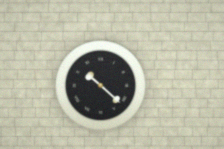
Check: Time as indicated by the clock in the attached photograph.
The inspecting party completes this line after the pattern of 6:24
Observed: 10:22
